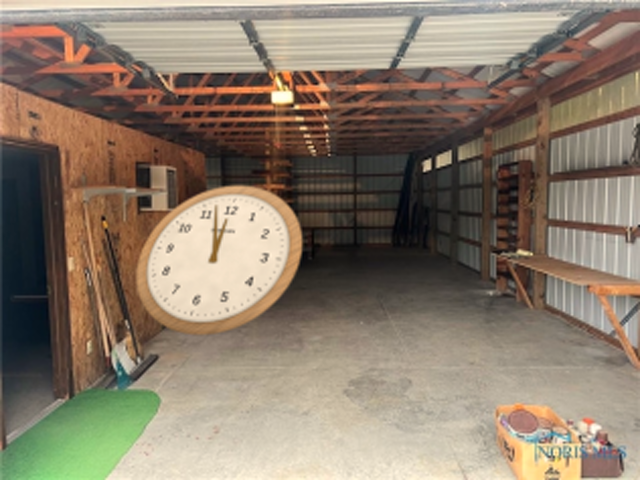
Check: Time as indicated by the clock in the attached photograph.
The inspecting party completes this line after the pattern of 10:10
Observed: 11:57
